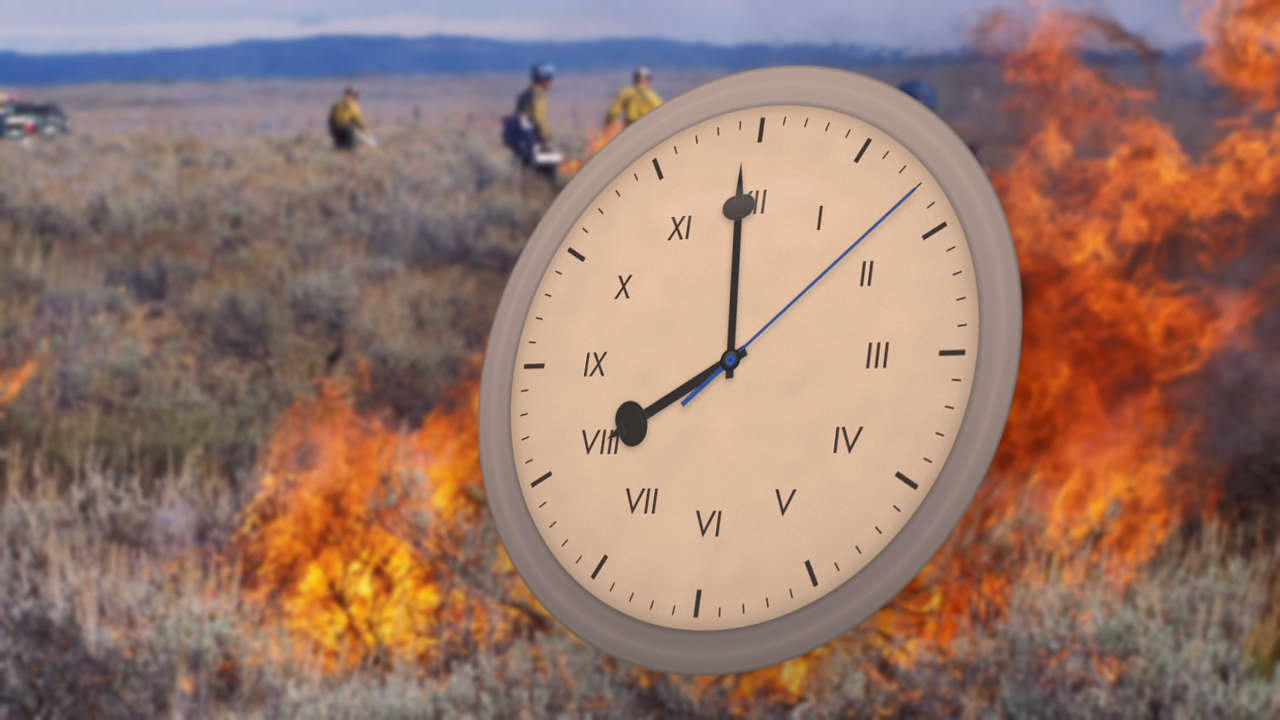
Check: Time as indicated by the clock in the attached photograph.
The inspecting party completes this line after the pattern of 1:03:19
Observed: 7:59:08
